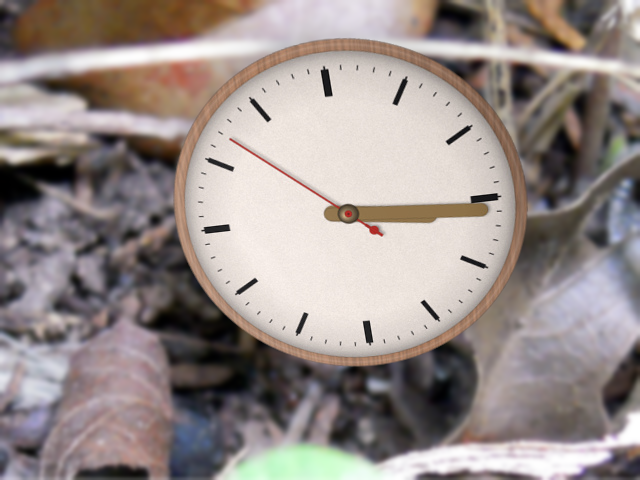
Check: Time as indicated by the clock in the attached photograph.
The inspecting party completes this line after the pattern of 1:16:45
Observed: 3:15:52
